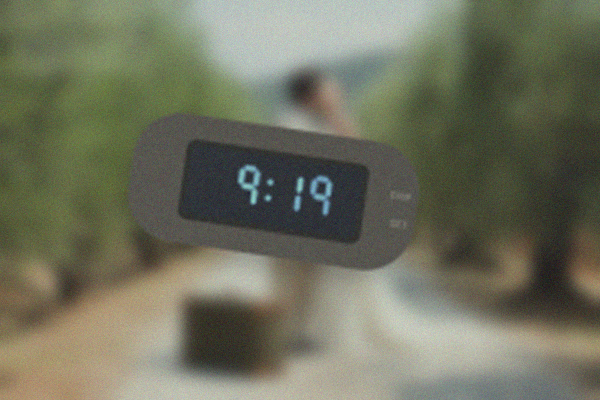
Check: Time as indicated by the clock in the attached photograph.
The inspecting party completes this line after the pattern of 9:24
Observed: 9:19
